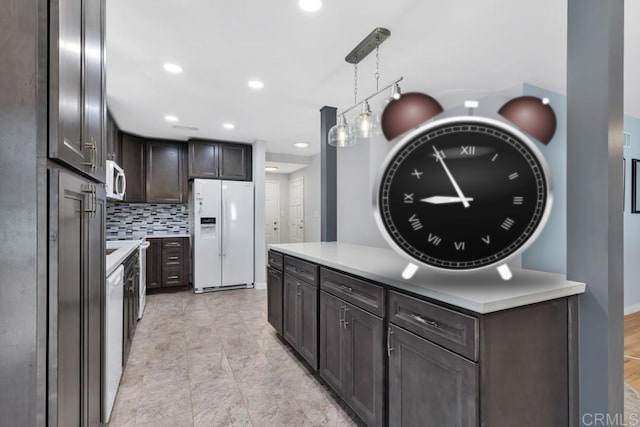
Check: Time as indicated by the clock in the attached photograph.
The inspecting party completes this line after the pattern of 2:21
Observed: 8:55
